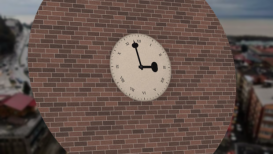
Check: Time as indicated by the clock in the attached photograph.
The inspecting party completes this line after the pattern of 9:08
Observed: 2:58
